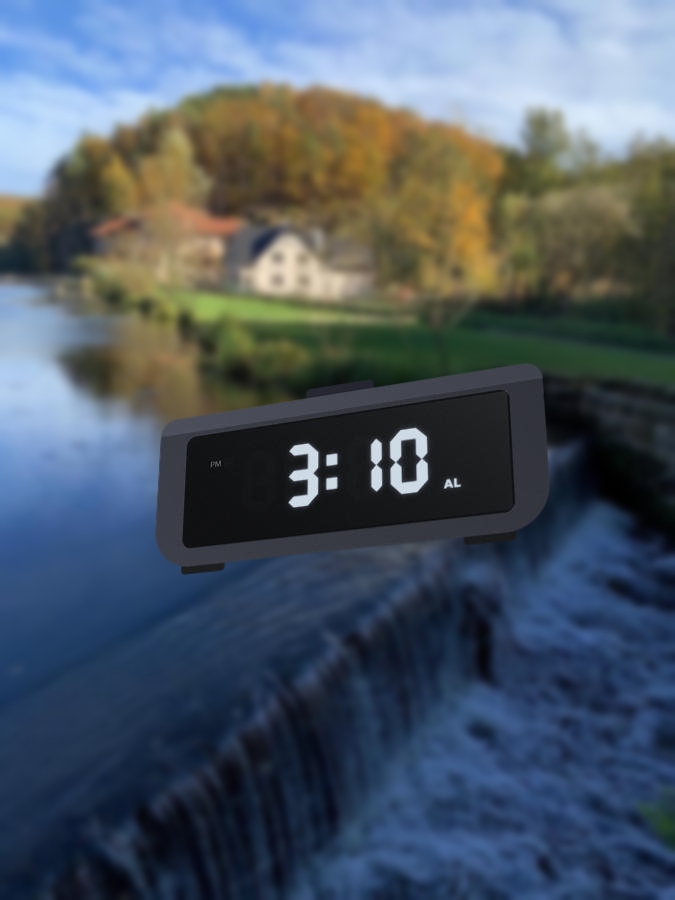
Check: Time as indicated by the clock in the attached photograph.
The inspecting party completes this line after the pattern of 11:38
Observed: 3:10
